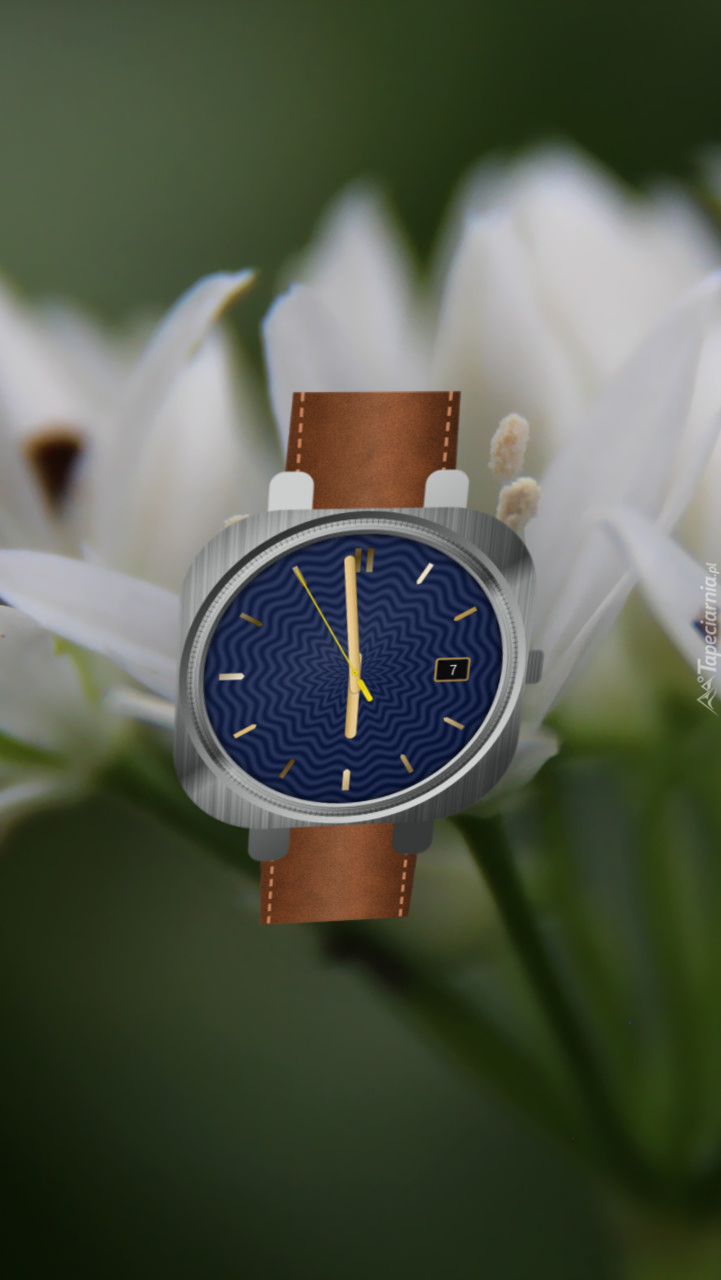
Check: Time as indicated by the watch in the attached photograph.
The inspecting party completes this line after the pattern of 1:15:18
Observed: 5:58:55
